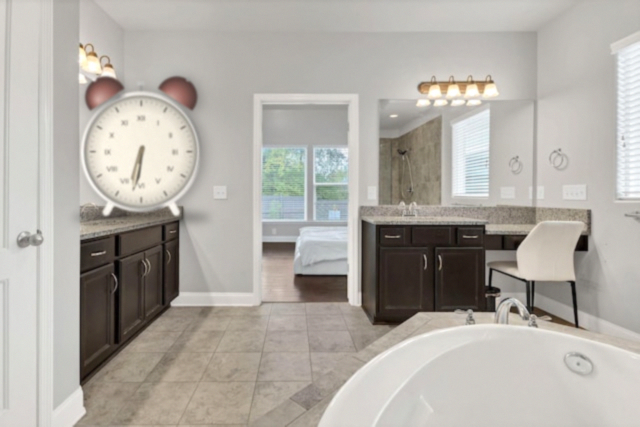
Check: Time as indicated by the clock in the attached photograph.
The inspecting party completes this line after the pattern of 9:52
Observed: 6:32
